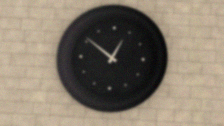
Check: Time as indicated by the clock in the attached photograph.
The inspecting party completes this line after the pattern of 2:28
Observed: 12:51
